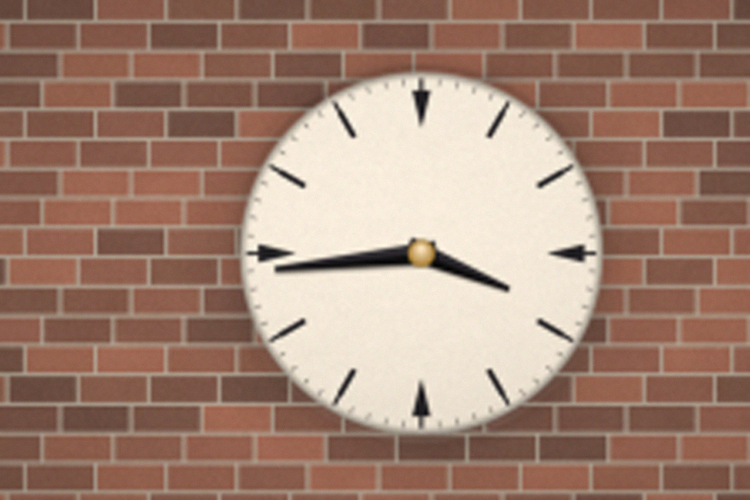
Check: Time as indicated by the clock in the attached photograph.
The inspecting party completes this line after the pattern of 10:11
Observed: 3:44
